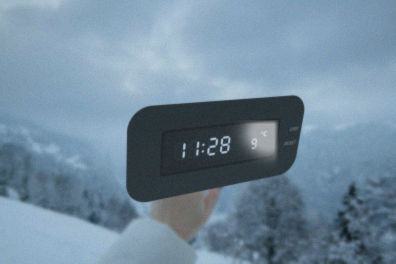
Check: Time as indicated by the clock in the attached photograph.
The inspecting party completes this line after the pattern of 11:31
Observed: 11:28
